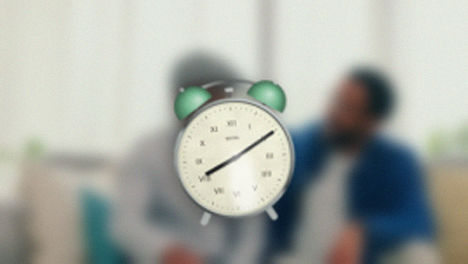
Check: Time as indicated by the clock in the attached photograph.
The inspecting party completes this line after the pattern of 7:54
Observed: 8:10
